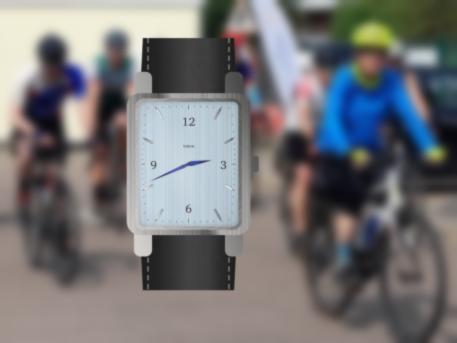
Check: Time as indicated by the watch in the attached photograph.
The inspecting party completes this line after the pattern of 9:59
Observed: 2:41
